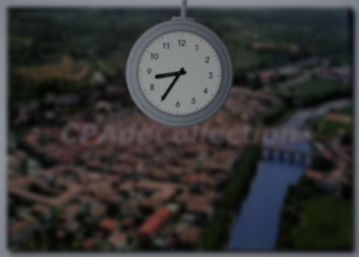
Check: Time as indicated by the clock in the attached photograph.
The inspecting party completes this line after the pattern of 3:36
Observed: 8:35
